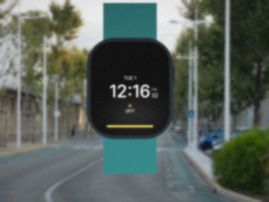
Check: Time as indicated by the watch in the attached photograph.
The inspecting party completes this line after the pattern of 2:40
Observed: 12:16
